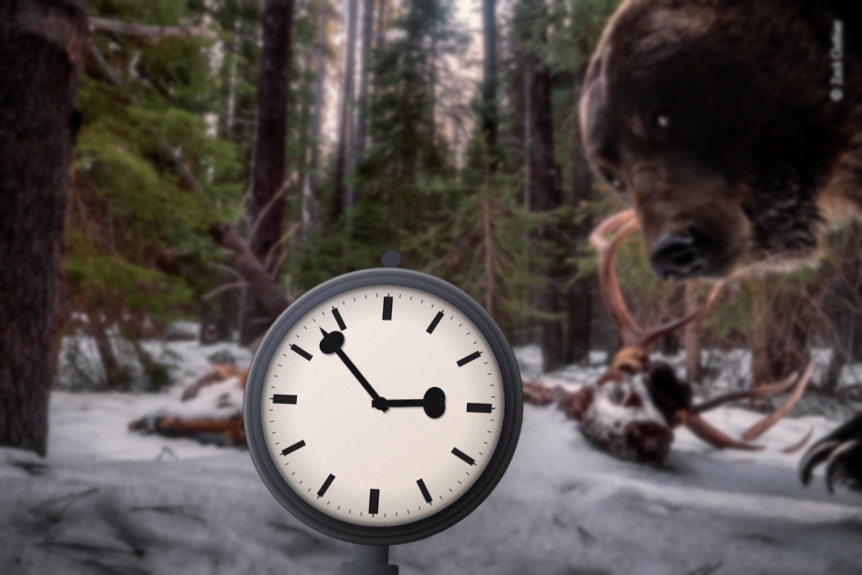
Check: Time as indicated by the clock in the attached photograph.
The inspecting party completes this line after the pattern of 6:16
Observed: 2:53
